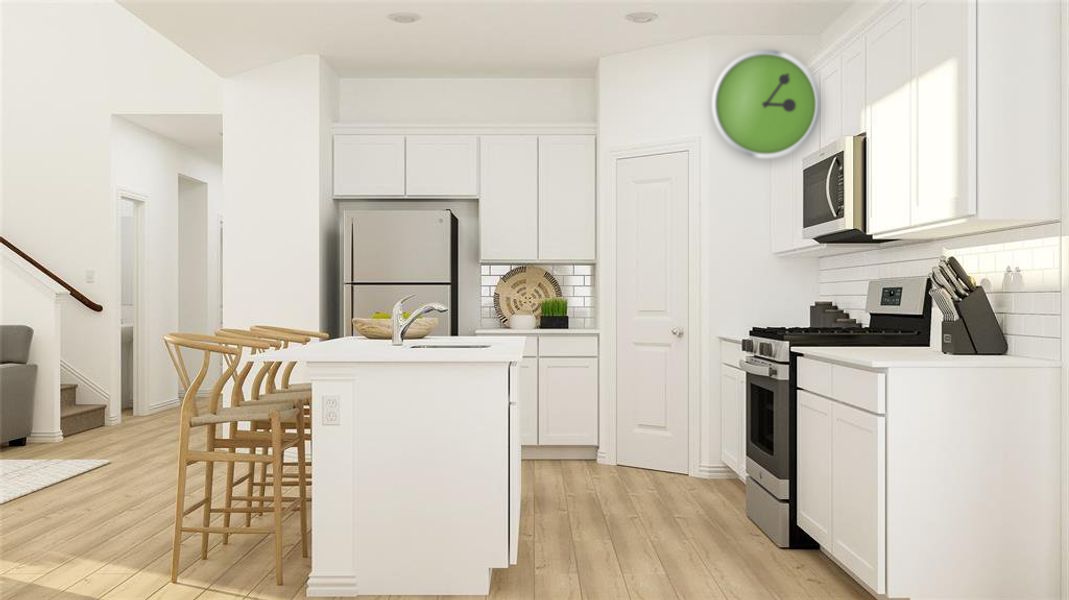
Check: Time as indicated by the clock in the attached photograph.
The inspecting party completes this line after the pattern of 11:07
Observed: 3:06
